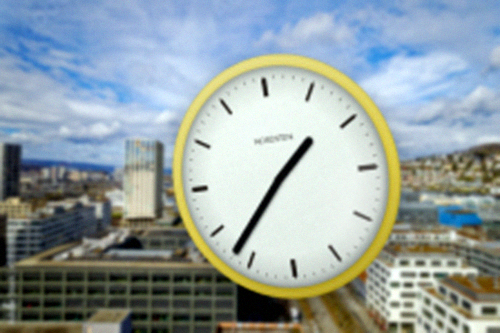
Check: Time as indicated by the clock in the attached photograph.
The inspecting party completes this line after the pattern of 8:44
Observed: 1:37
